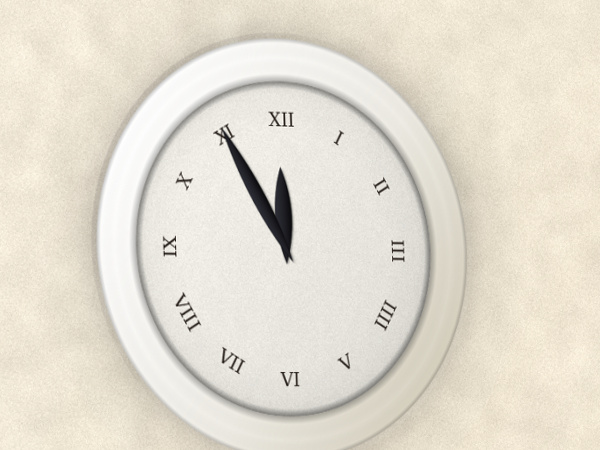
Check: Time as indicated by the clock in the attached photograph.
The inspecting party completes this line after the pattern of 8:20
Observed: 11:55
